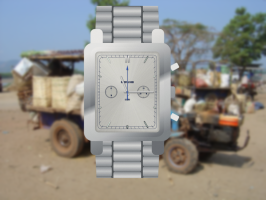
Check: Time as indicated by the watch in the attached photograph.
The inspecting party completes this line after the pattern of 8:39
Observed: 11:15
